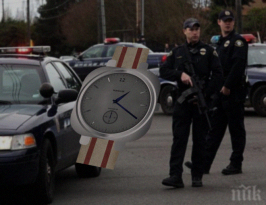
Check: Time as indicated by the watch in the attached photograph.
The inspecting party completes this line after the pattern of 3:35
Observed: 1:20
